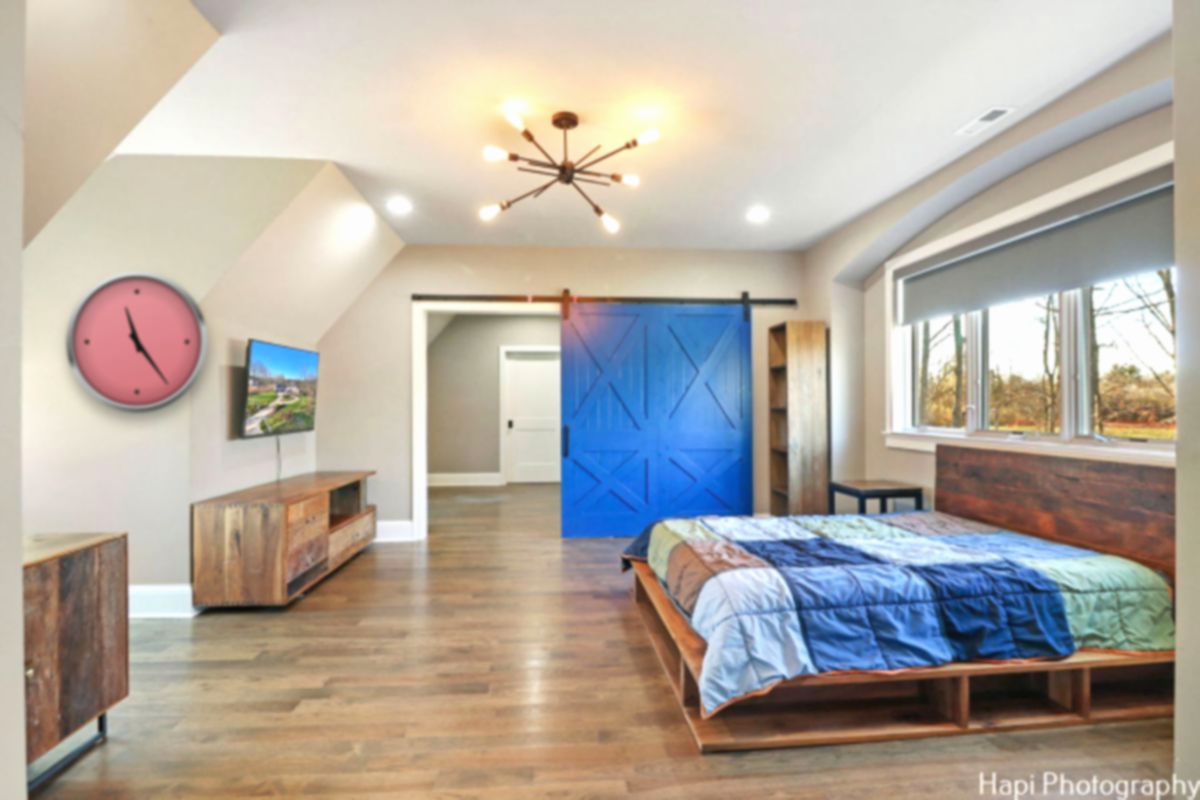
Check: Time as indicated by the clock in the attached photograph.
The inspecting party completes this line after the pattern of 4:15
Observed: 11:24
